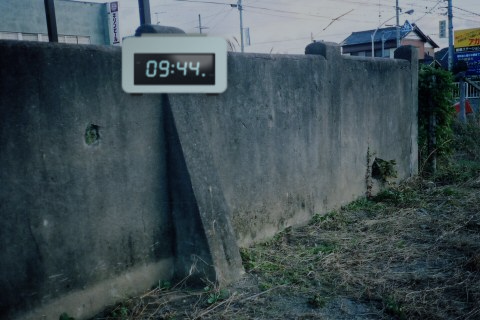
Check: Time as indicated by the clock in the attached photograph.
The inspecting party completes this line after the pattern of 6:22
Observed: 9:44
